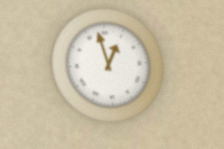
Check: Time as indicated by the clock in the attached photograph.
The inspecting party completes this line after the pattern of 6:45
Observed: 12:58
